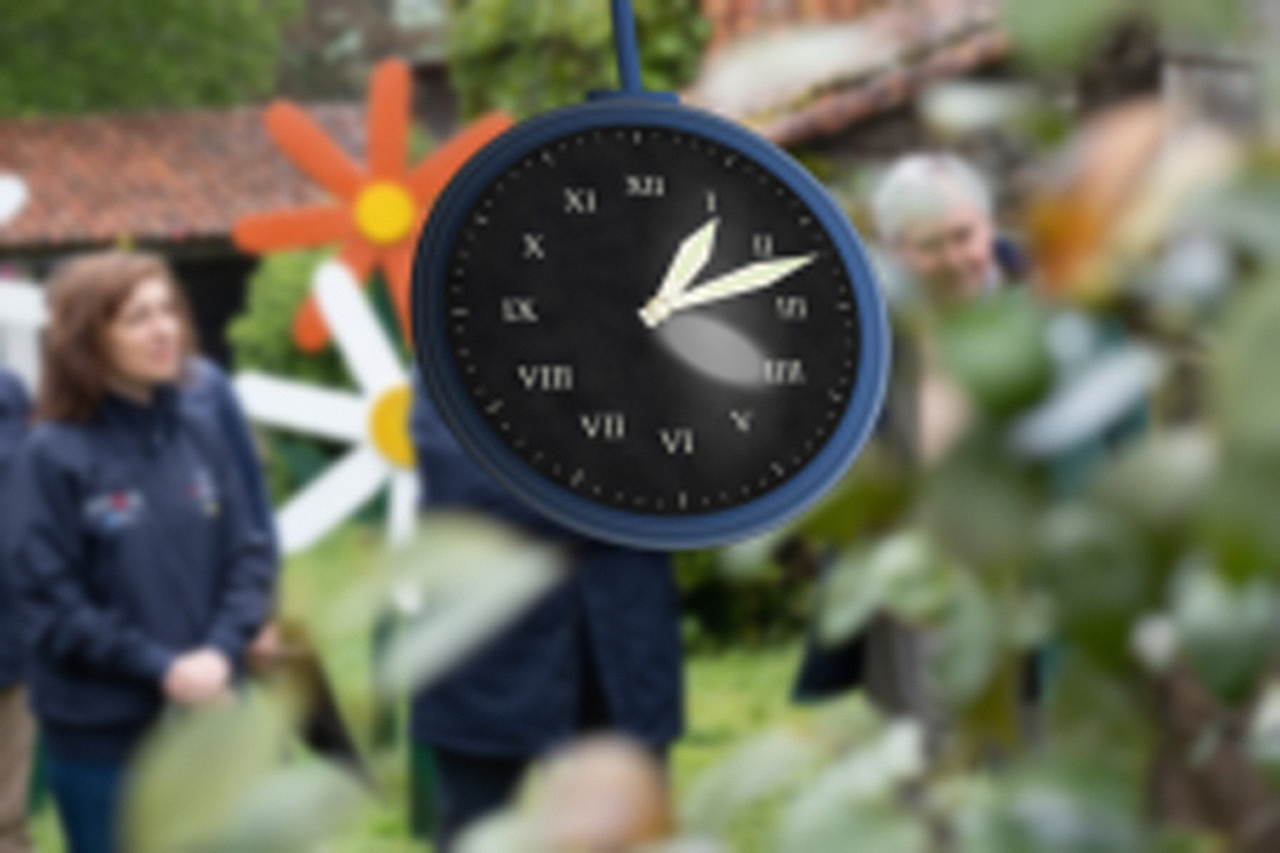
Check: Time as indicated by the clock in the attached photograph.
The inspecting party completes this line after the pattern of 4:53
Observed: 1:12
